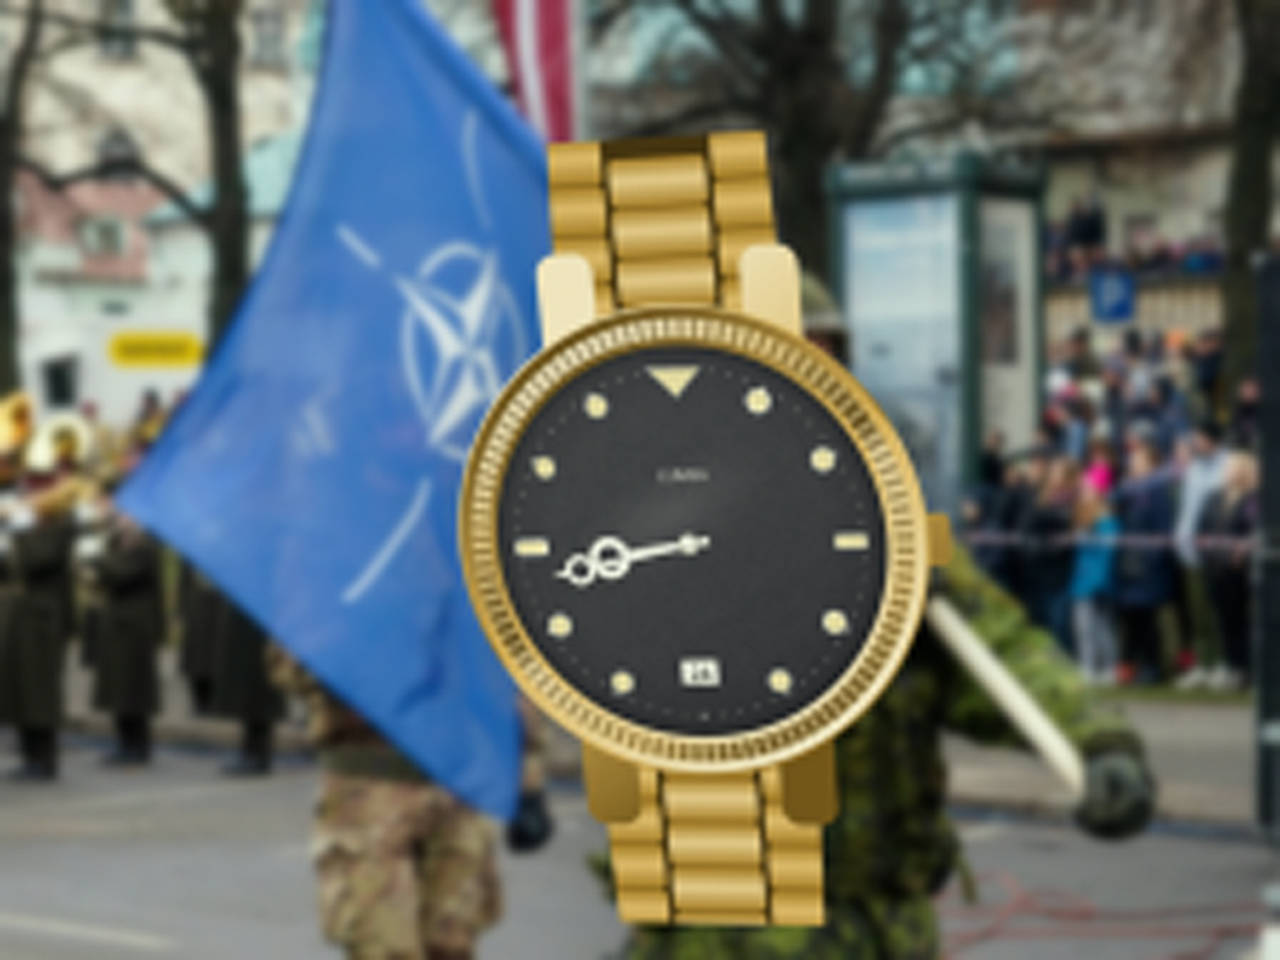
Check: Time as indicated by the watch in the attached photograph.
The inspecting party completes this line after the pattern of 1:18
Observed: 8:43
